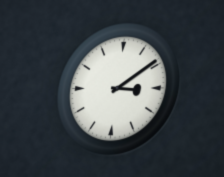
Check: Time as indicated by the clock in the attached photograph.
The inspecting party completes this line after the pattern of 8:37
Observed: 3:09
